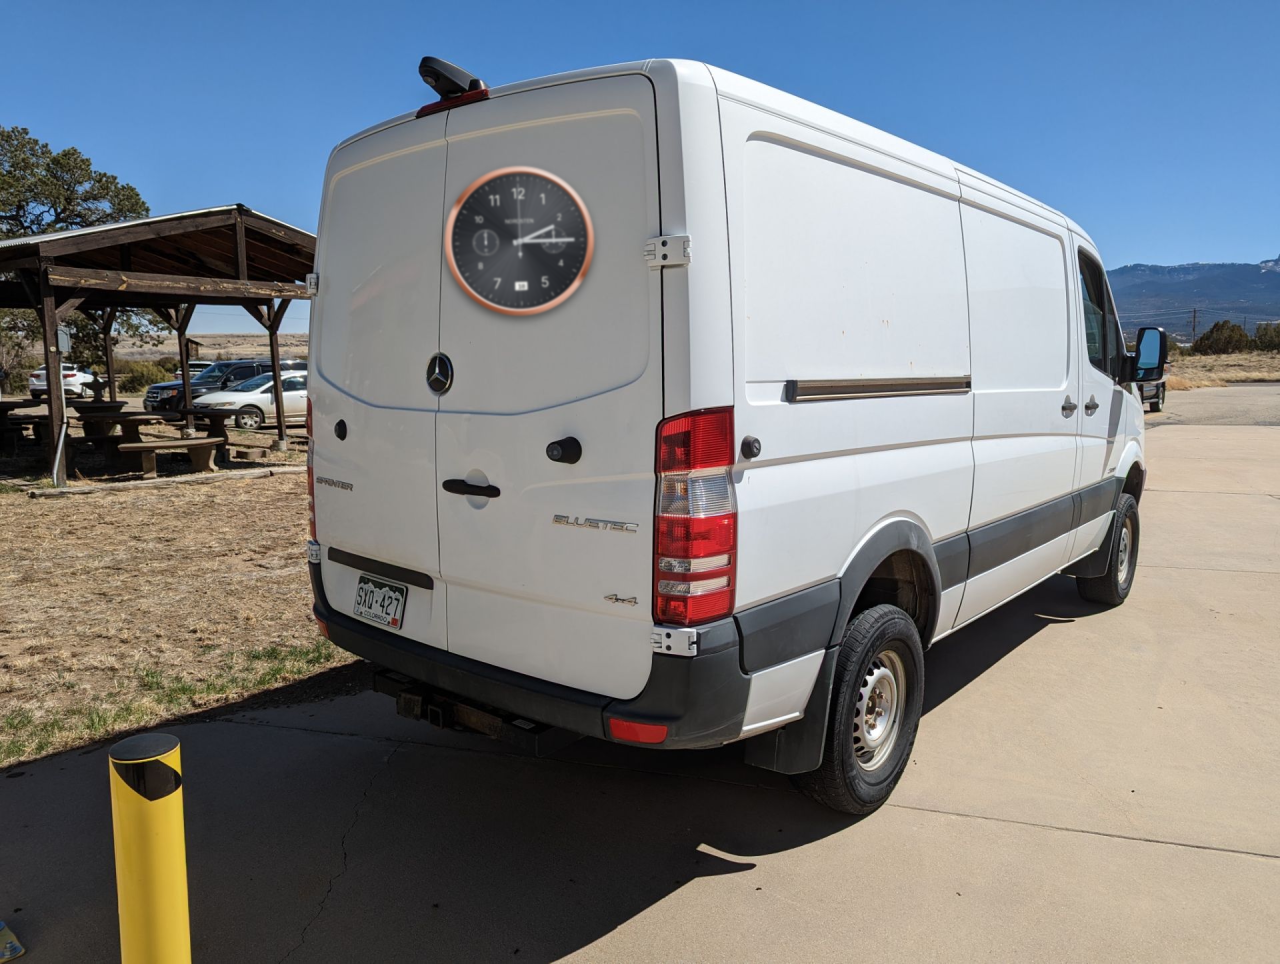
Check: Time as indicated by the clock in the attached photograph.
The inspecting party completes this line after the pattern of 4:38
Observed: 2:15
